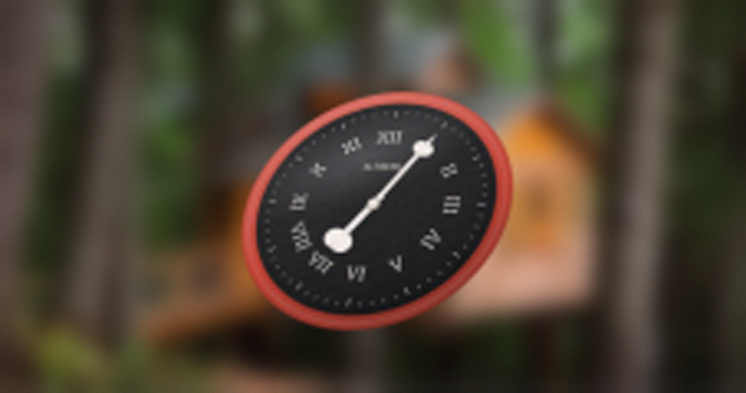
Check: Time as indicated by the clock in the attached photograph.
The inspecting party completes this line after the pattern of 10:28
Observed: 7:05
